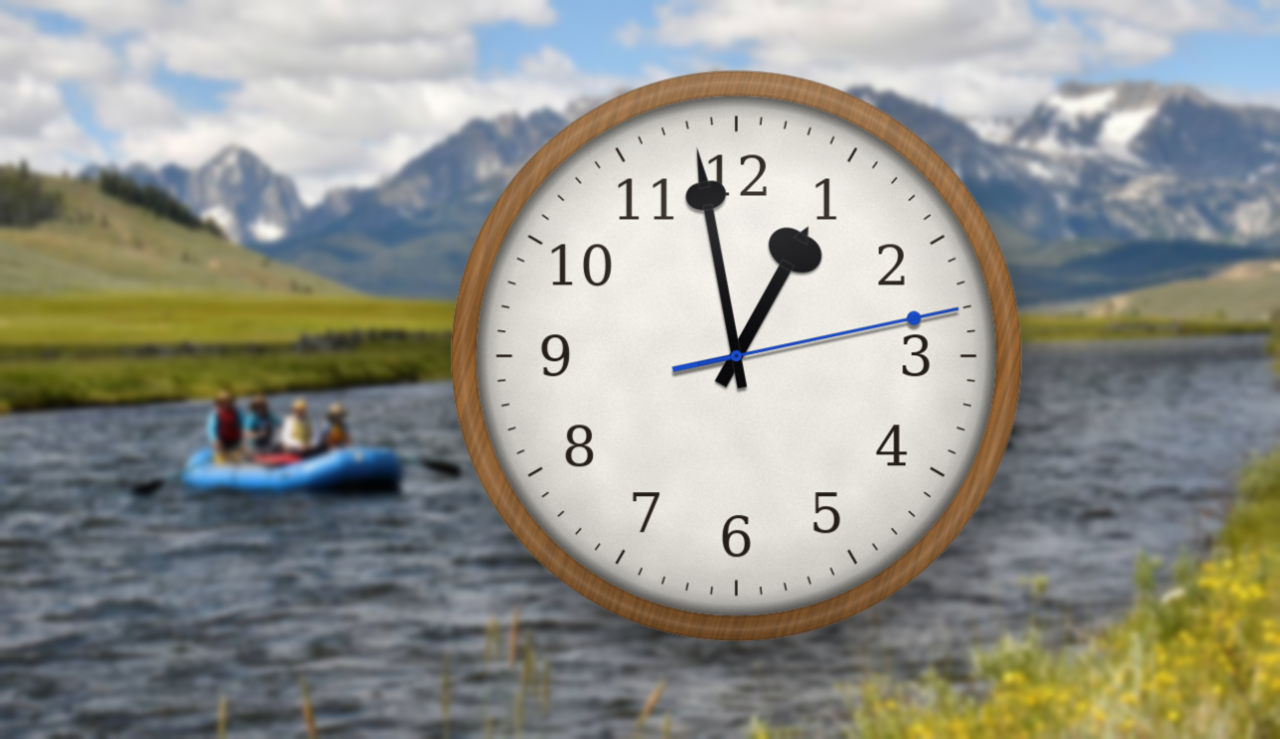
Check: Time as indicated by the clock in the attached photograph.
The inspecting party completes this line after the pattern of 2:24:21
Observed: 12:58:13
